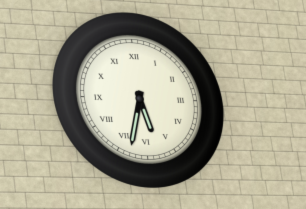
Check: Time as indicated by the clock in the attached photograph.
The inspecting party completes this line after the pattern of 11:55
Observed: 5:33
